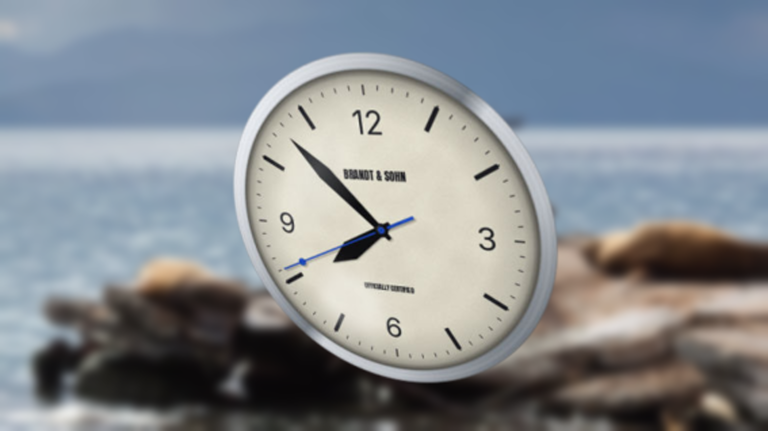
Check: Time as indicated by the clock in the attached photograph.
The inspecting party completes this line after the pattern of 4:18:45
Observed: 7:52:41
